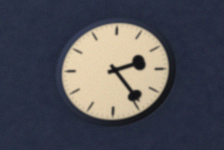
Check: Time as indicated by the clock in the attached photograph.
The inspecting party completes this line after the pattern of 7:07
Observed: 2:24
